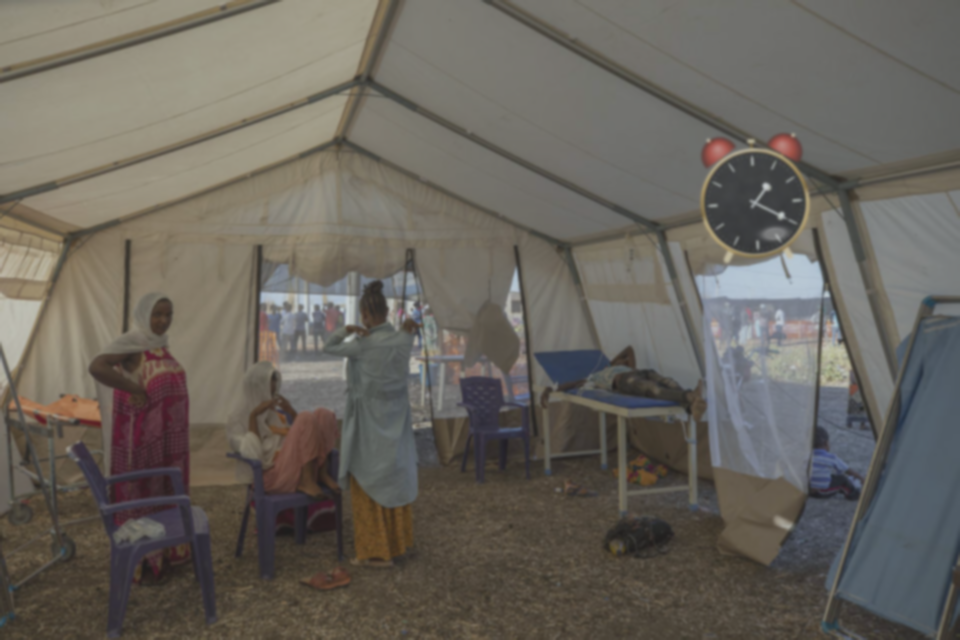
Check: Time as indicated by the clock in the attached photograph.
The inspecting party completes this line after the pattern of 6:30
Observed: 1:20
